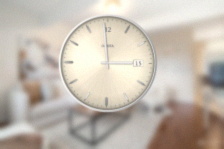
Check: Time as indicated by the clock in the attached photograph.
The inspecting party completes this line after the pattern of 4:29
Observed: 2:59
